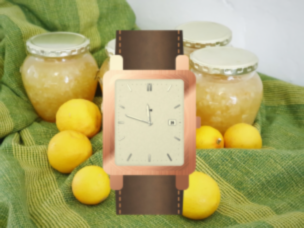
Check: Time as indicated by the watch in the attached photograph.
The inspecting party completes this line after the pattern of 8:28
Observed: 11:48
